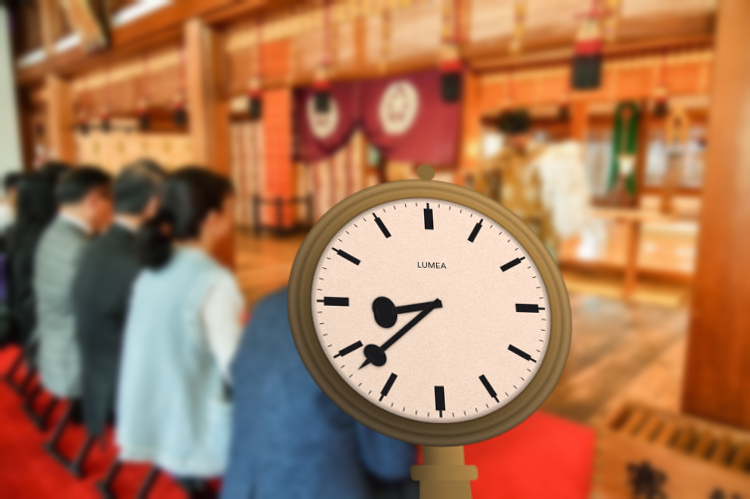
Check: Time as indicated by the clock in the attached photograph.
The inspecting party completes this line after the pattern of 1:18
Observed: 8:38
